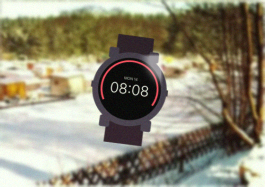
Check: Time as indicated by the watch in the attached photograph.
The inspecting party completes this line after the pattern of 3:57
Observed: 8:08
